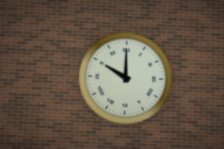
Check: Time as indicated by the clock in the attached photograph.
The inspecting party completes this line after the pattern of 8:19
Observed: 10:00
